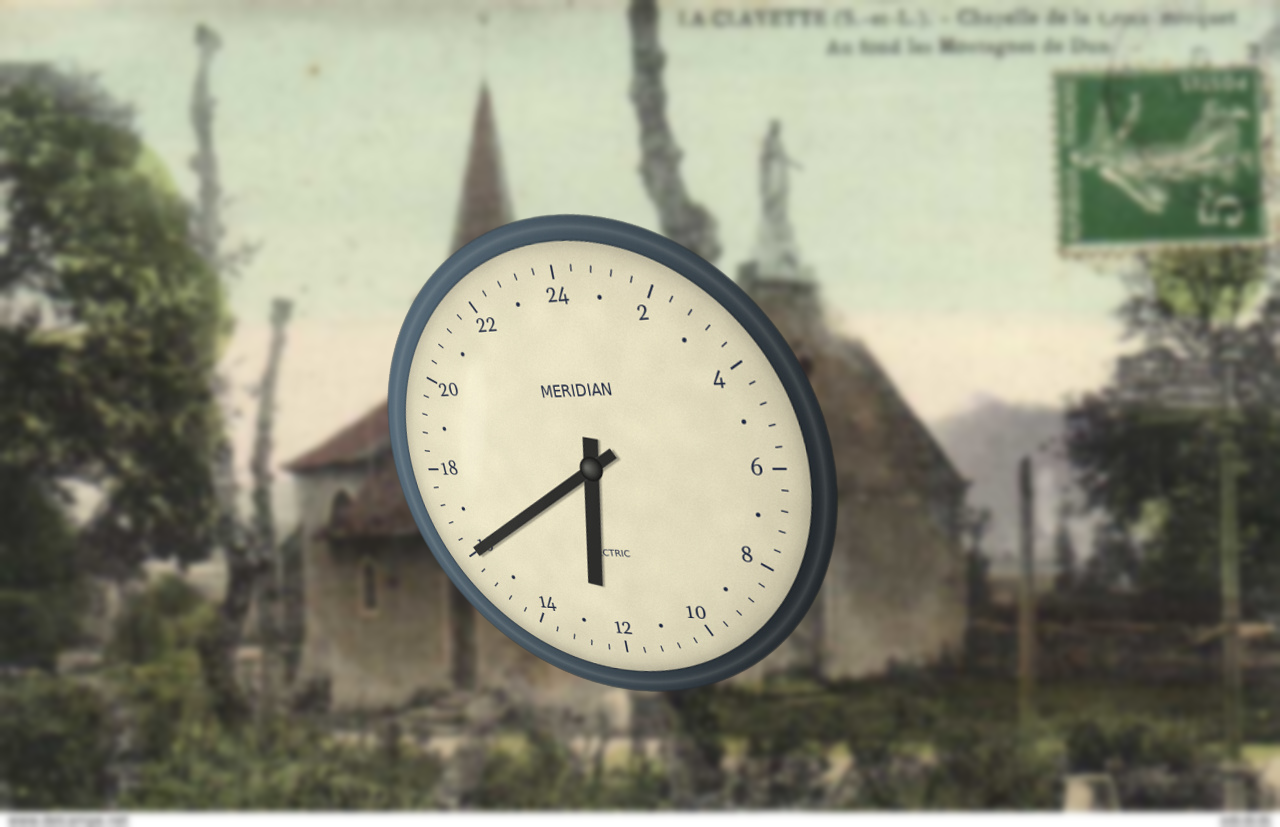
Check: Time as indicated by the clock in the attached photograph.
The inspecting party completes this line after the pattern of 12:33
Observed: 12:40
